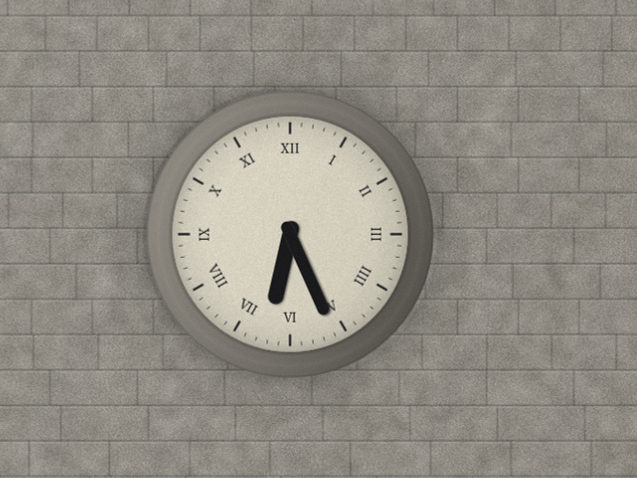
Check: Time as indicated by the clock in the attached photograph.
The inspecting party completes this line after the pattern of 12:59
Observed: 6:26
